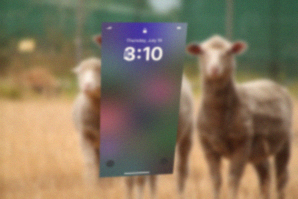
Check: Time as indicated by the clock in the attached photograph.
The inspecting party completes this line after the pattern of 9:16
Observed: 3:10
